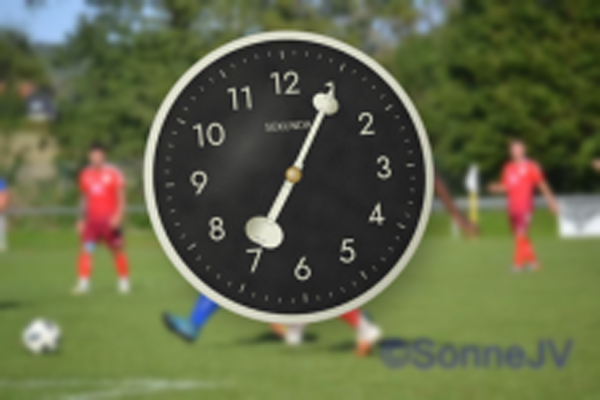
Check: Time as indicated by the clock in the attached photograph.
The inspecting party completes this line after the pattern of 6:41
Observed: 7:05
